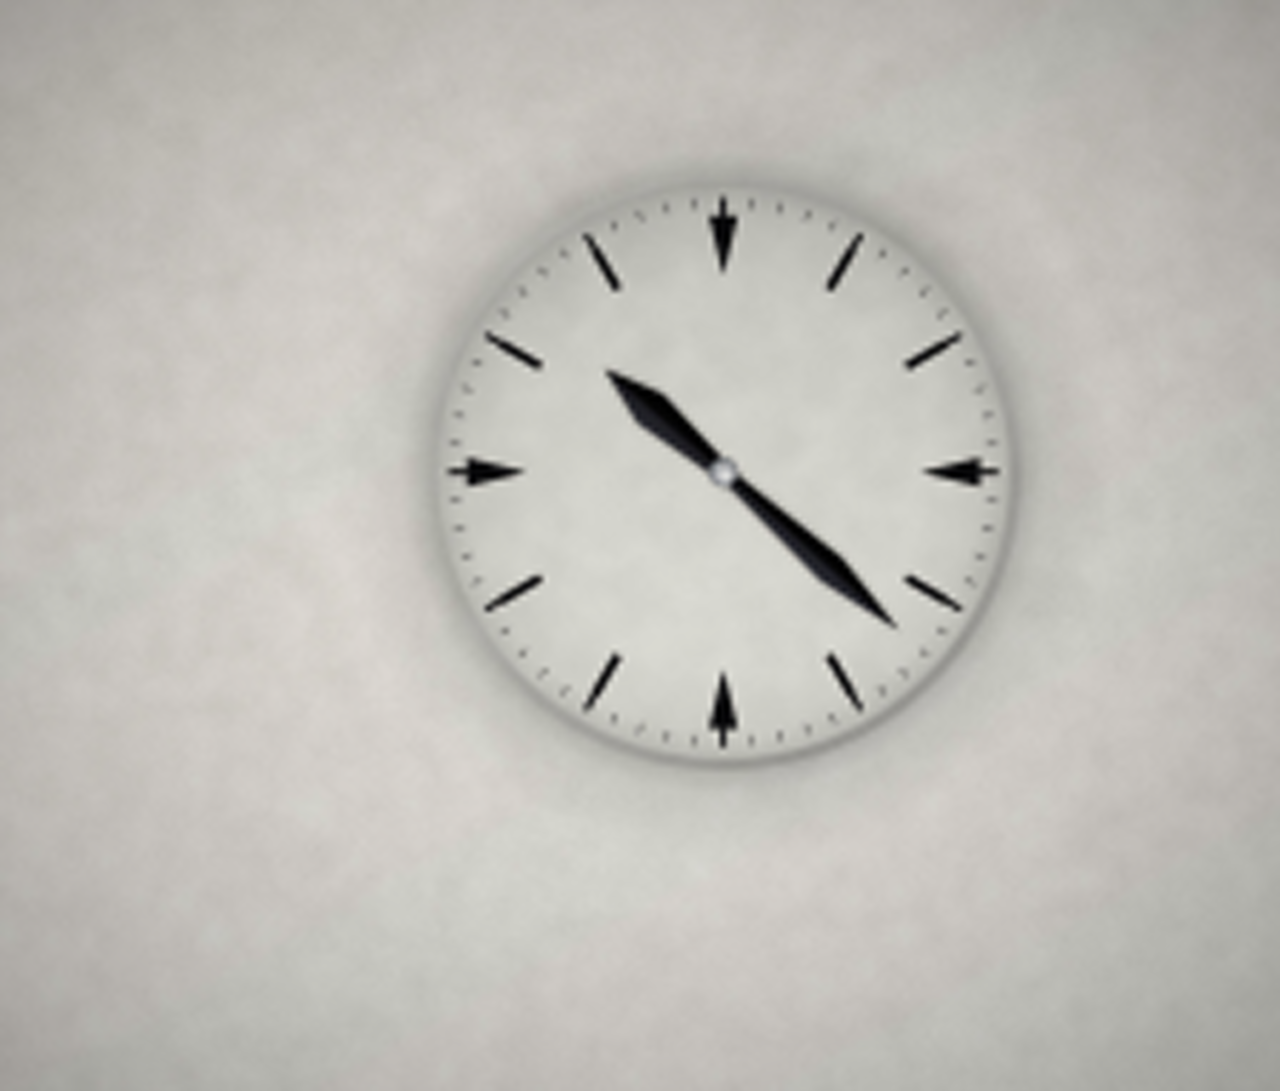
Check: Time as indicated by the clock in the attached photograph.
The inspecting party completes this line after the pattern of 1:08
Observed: 10:22
